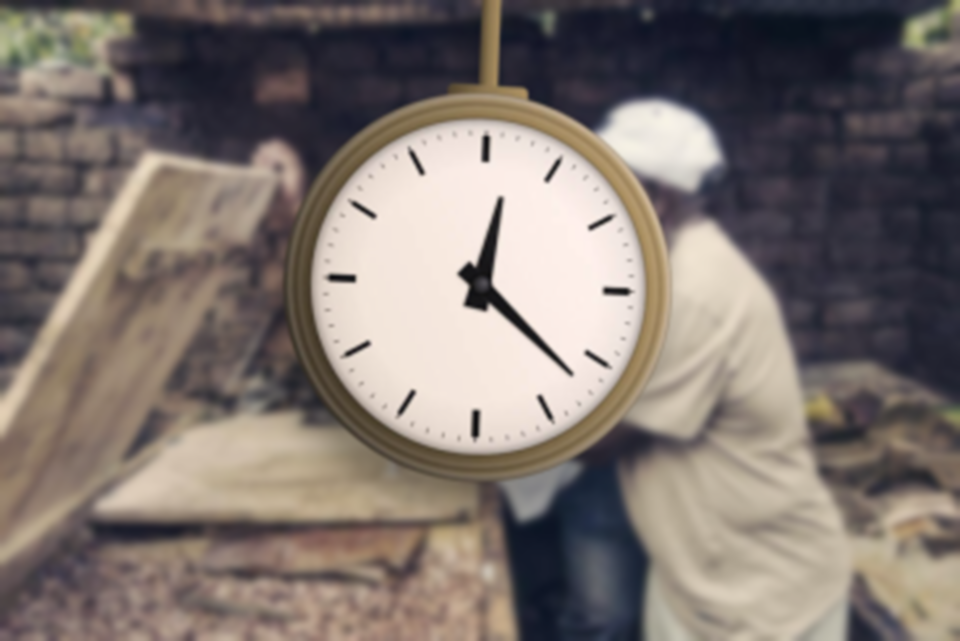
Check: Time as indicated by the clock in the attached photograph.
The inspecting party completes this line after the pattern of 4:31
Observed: 12:22
